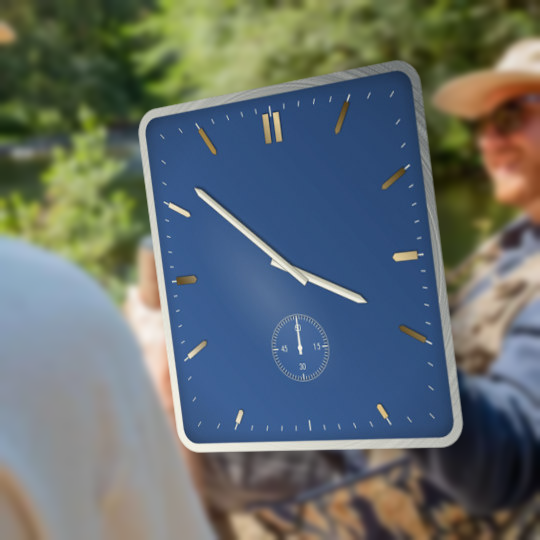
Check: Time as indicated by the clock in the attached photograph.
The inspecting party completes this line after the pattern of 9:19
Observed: 3:52
